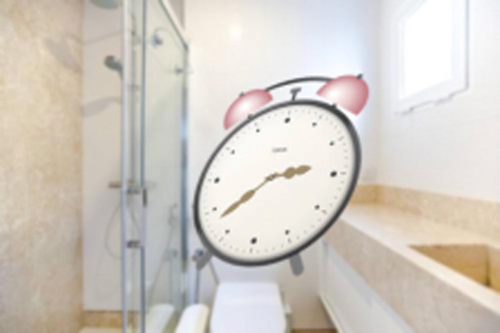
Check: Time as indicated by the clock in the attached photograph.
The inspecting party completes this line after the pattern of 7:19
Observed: 2:38
